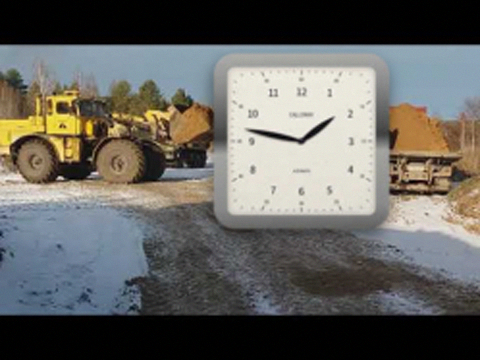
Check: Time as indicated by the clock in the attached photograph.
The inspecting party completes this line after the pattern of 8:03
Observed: 1:47
